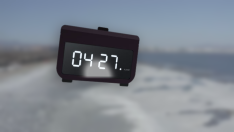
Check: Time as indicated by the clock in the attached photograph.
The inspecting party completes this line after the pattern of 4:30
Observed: 4:27
